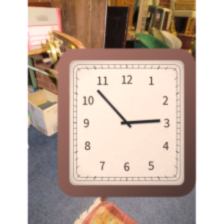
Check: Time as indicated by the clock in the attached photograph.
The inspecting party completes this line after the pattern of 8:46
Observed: 2:53
